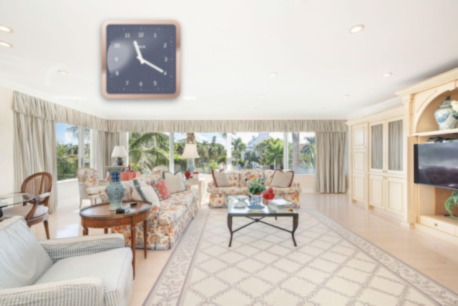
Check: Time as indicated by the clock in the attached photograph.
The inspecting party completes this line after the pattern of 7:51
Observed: 11:20
